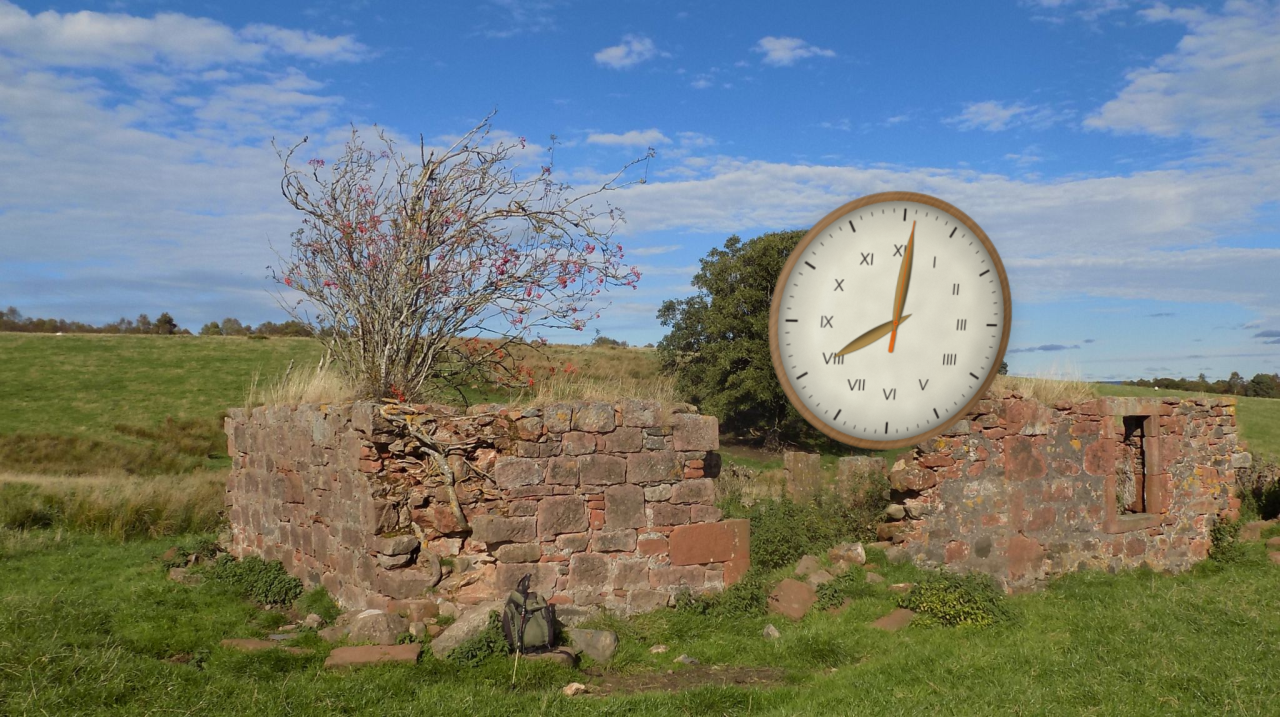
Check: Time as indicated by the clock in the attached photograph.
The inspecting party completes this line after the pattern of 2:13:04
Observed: 8:01:01
